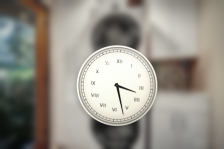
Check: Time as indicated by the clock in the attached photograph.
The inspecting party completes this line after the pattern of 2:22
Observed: 3:27
